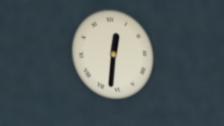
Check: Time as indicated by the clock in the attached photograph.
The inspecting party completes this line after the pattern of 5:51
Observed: 12:32
